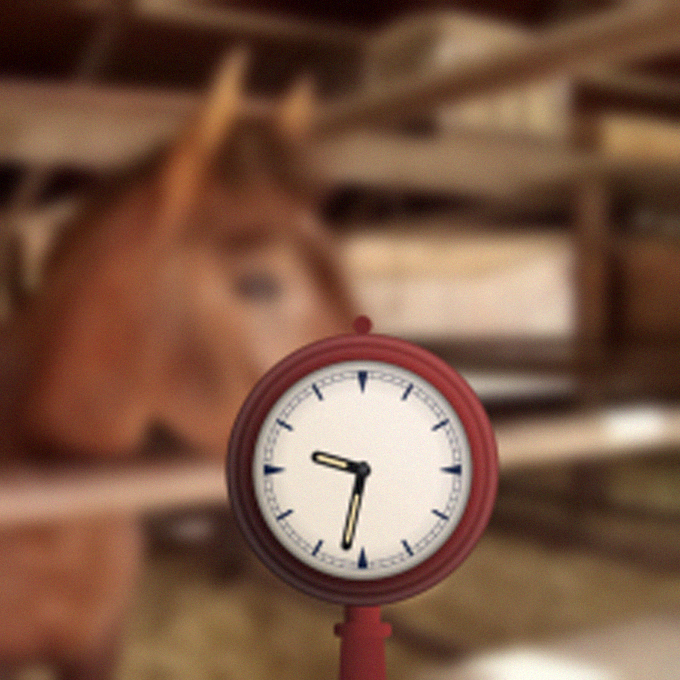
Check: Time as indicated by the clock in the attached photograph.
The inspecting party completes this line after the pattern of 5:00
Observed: 9:32
